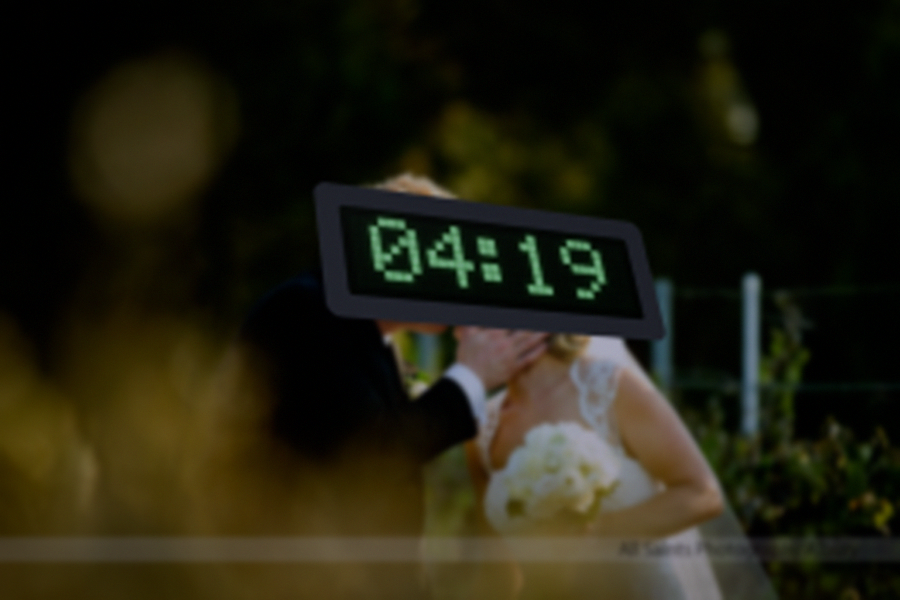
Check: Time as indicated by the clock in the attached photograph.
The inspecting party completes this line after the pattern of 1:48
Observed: 4:19
